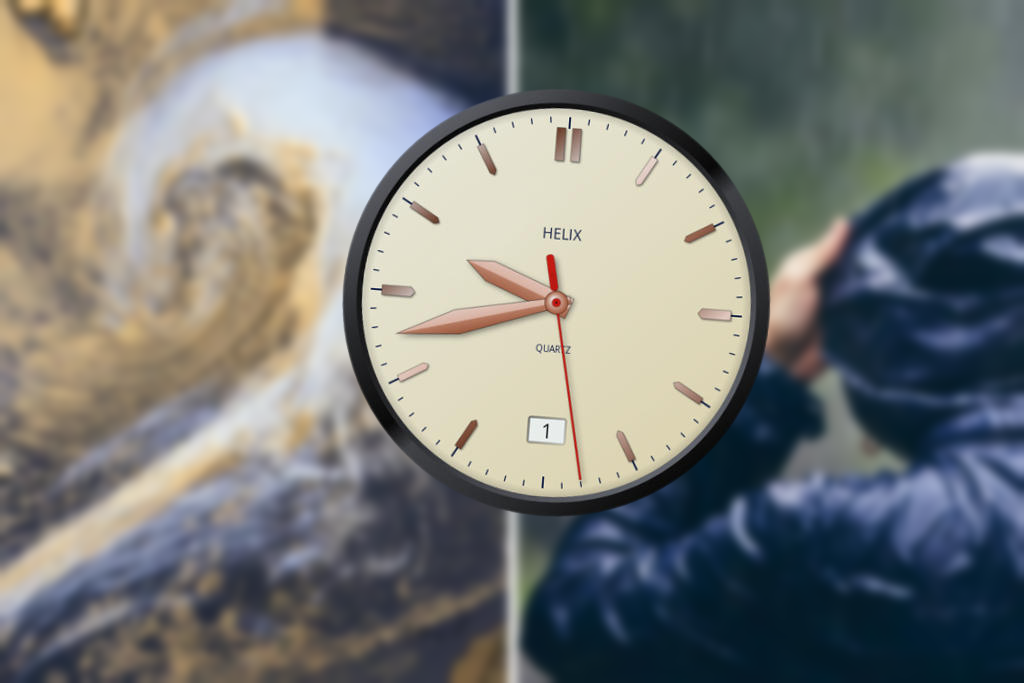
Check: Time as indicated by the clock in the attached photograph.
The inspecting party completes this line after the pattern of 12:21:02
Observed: 9:42:28
